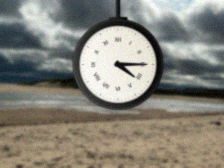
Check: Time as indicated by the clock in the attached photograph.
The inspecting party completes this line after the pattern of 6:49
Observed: 4:15
